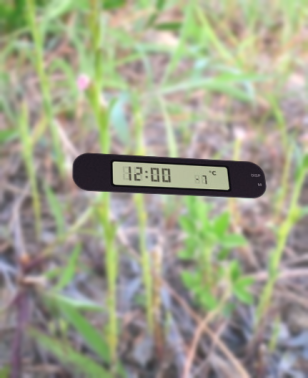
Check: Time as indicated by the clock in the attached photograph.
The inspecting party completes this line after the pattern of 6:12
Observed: 12:00
